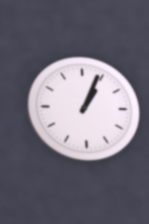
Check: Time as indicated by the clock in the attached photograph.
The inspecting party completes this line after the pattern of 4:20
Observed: 1:04
